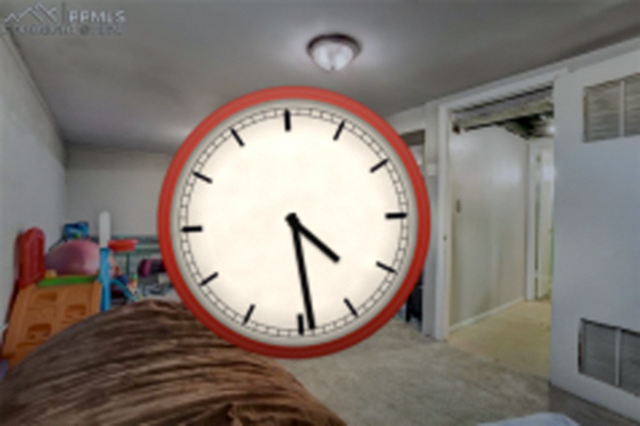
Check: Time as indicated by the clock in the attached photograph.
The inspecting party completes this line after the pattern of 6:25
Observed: 4:29
